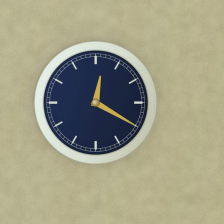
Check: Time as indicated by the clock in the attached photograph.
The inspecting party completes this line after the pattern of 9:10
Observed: 12:20
